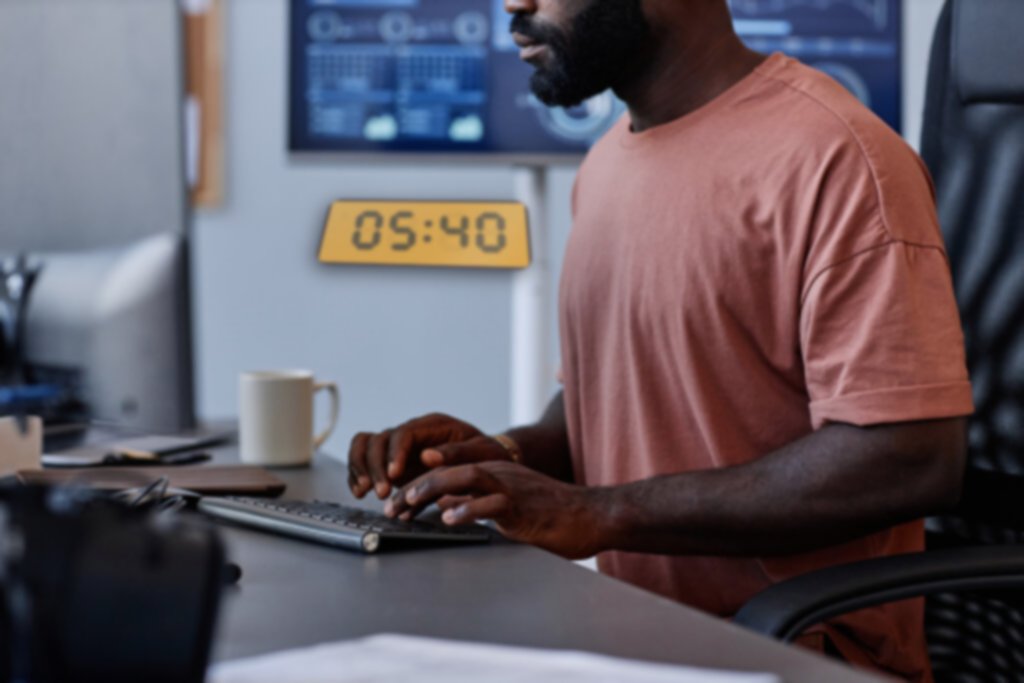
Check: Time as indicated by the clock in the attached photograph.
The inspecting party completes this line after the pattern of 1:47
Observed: 5:40
